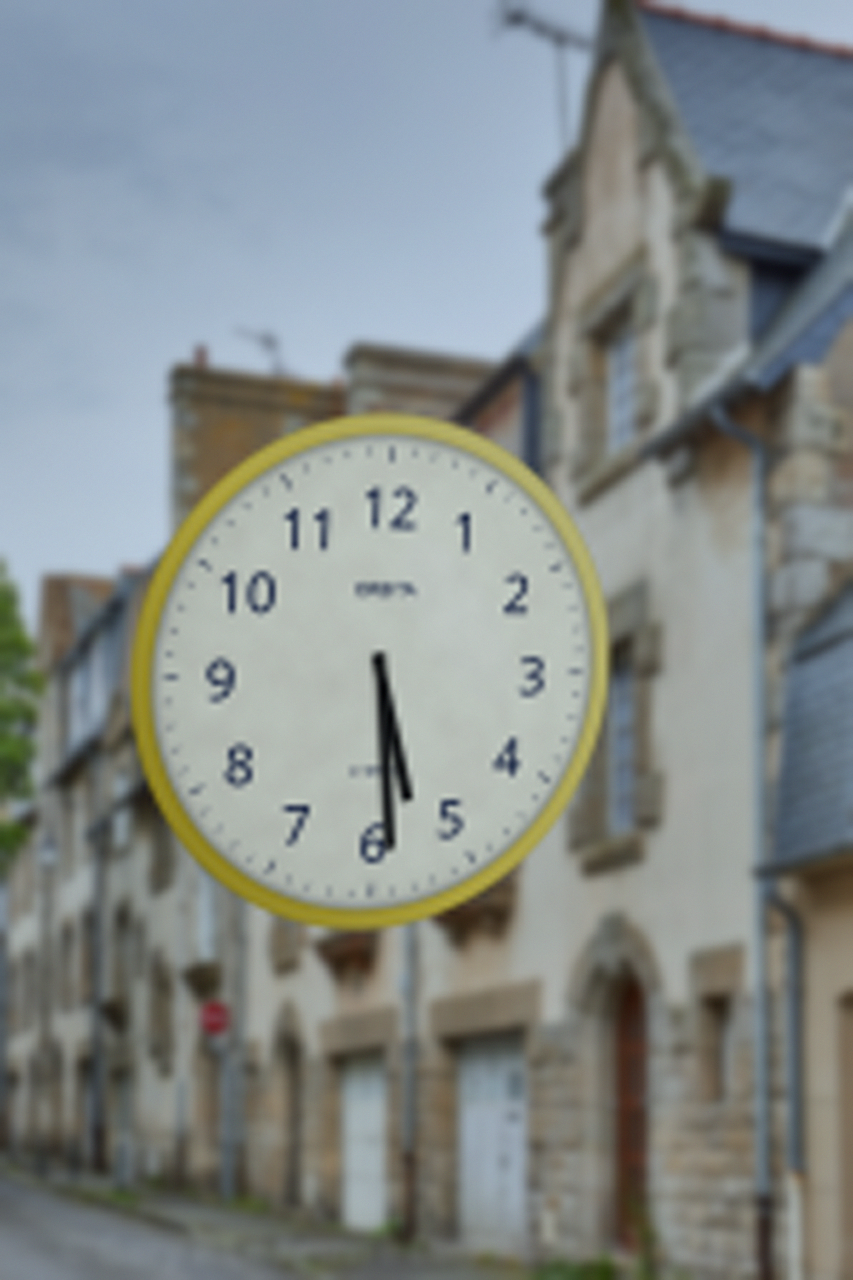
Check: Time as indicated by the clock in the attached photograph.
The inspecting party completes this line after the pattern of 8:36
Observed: 5:29
